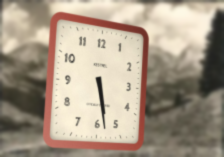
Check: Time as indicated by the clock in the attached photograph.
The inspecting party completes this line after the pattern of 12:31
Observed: 5:28
